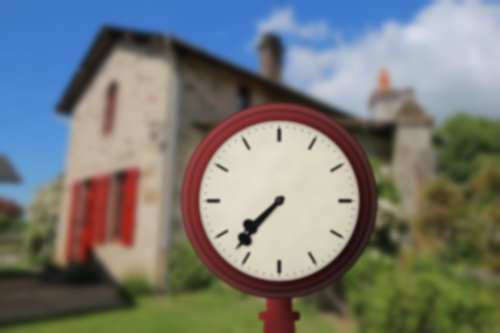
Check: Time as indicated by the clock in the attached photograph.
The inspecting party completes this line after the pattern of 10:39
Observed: 7:37
